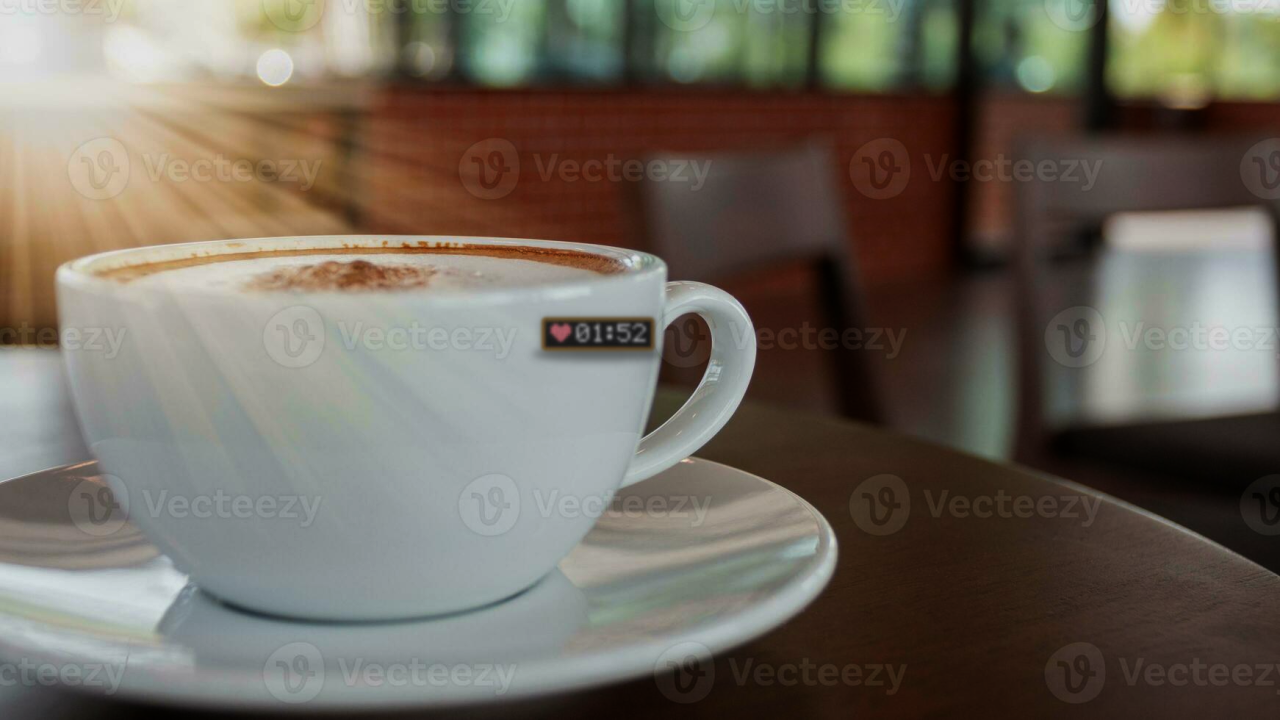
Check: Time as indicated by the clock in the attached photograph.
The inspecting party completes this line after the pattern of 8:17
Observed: 1:52
